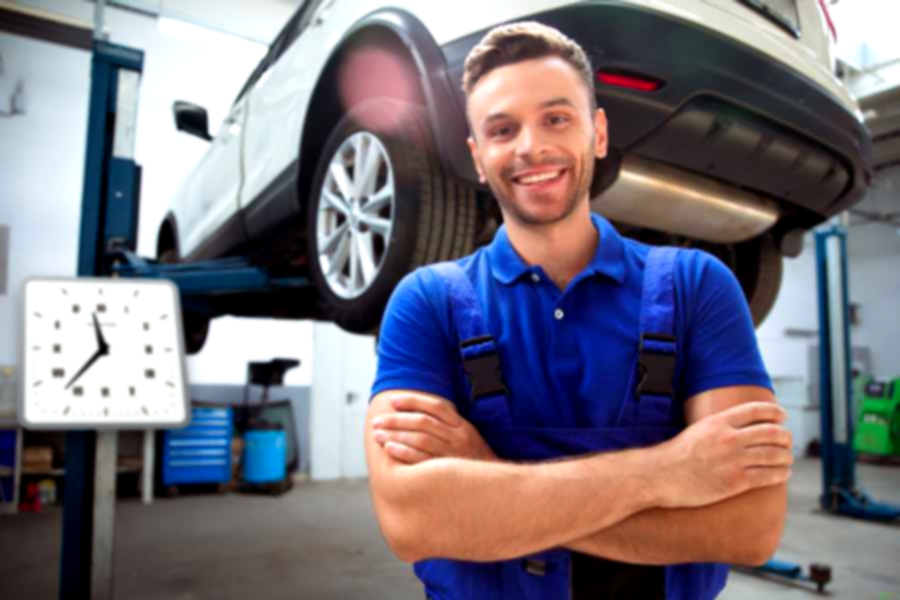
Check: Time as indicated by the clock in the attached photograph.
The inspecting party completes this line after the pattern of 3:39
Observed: 11:37
